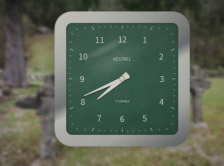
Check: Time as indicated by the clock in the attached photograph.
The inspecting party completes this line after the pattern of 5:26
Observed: 7:41
